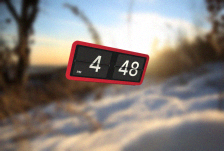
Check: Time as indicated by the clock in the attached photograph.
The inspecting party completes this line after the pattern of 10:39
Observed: 4:48
